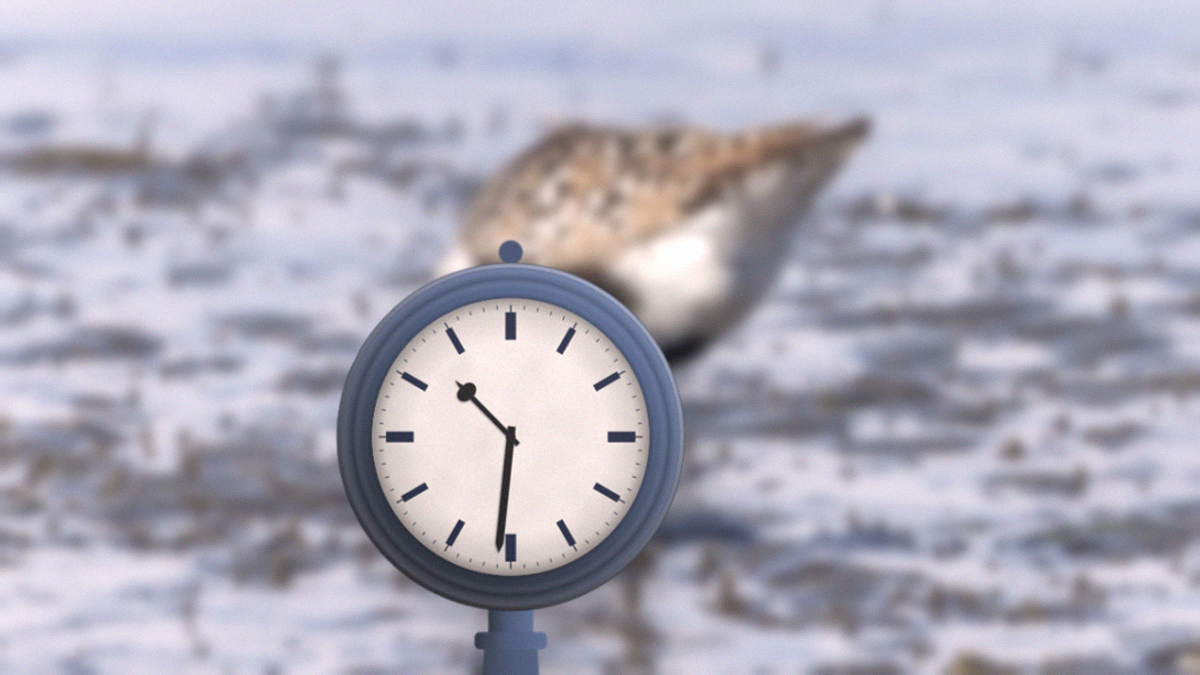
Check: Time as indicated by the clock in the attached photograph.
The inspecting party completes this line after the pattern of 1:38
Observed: 10:31
